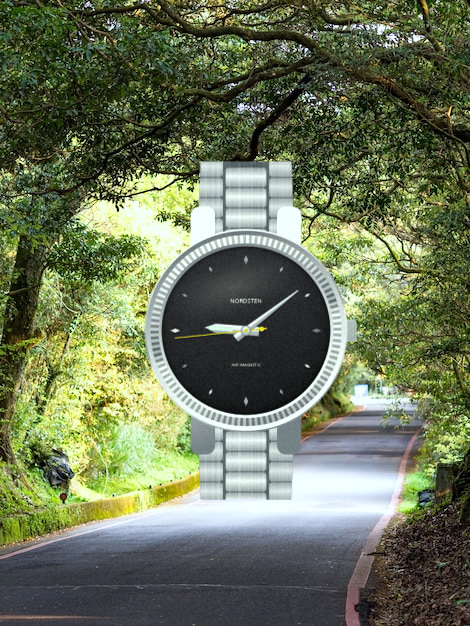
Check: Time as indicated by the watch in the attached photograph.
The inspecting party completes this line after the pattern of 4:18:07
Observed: 9:08:44
